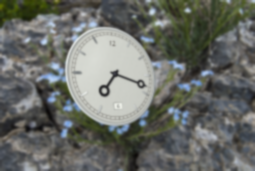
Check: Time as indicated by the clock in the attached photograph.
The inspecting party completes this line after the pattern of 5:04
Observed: 7:18
